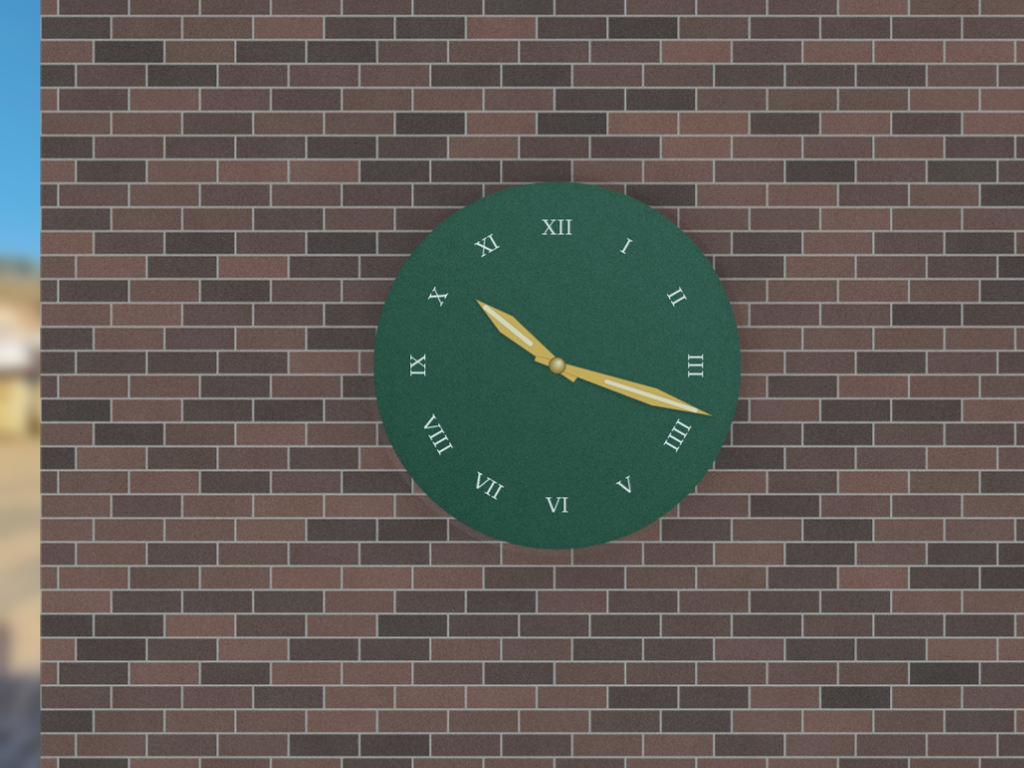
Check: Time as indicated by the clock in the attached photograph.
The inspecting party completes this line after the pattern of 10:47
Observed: 10:18
